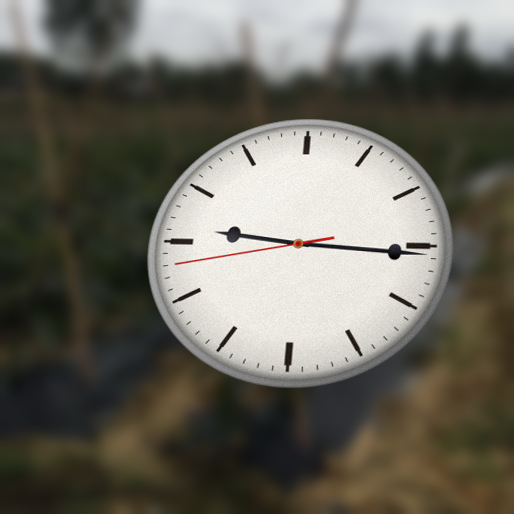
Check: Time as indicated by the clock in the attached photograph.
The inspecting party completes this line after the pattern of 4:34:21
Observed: 9:15:43
